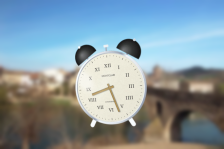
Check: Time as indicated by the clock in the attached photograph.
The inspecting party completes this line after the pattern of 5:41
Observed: 8:27
